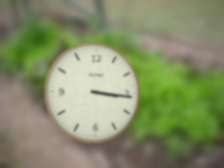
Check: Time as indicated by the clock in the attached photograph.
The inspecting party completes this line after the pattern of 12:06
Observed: 3:16
